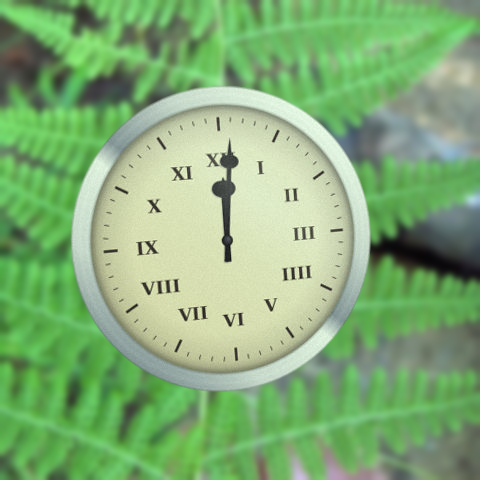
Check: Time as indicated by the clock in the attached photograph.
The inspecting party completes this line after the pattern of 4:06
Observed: 12:01
